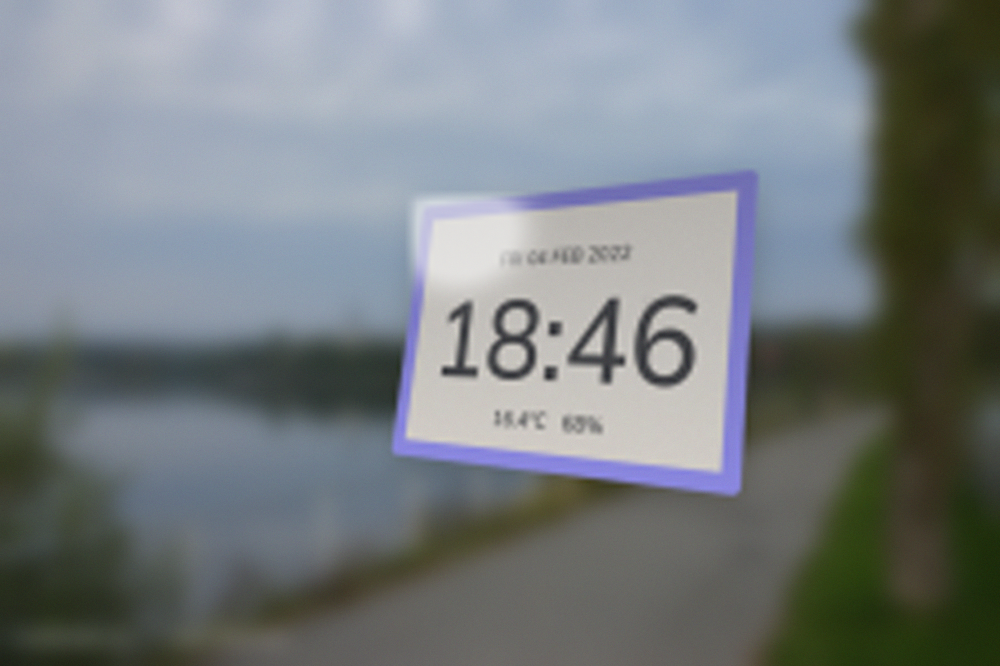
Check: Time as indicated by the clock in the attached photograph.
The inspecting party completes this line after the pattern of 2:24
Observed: 18:46
